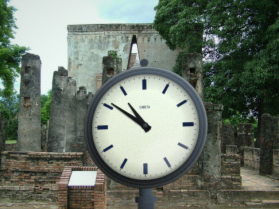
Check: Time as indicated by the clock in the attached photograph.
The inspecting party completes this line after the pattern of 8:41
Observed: 10:51
